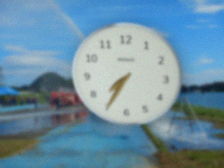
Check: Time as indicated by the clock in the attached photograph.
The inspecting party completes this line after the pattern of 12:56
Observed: 7:35
